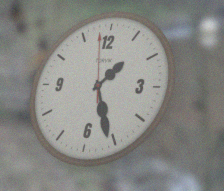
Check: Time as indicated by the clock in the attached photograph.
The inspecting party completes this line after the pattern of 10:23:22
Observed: 1:25:58
